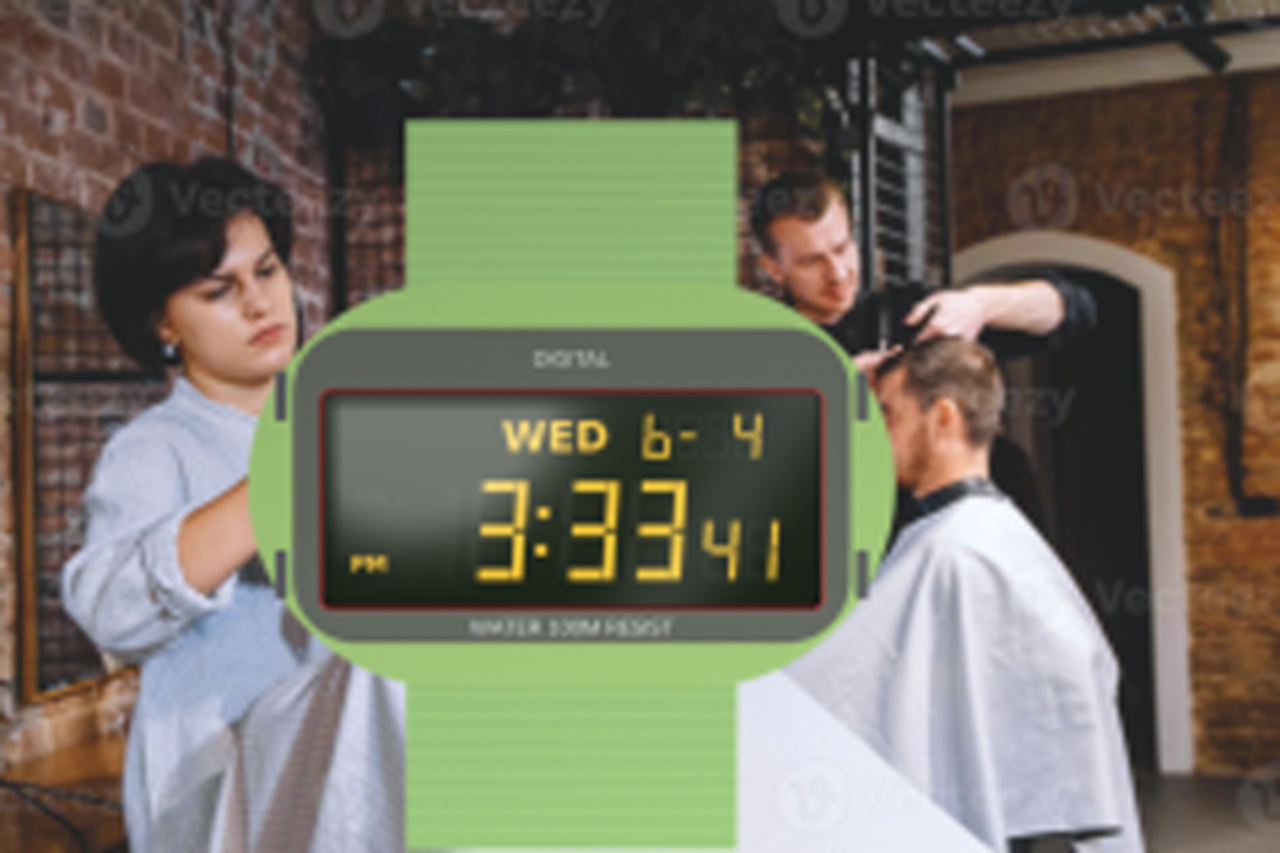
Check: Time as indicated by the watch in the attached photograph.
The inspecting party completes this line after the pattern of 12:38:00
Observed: 3:33:41
